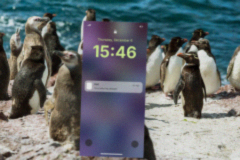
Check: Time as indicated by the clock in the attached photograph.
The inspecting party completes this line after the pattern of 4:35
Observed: 15:46
